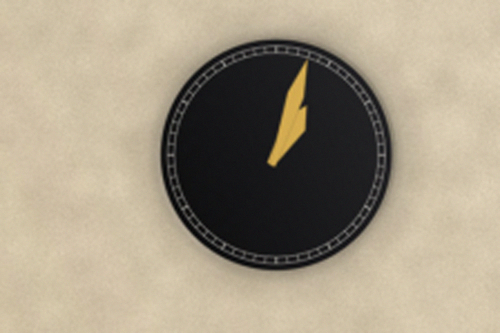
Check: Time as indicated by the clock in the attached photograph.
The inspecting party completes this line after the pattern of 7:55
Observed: 1:03
